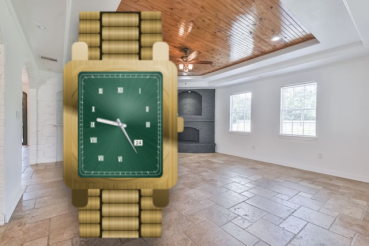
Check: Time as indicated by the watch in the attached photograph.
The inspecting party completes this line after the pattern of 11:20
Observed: 9:25
